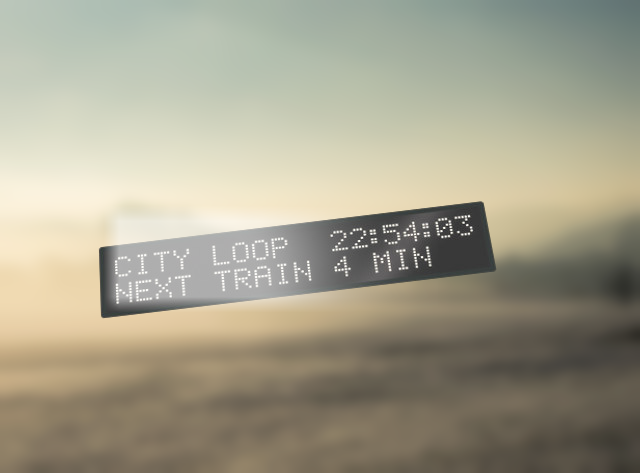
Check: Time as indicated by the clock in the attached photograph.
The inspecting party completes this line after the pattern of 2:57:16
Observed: 22:54:03
